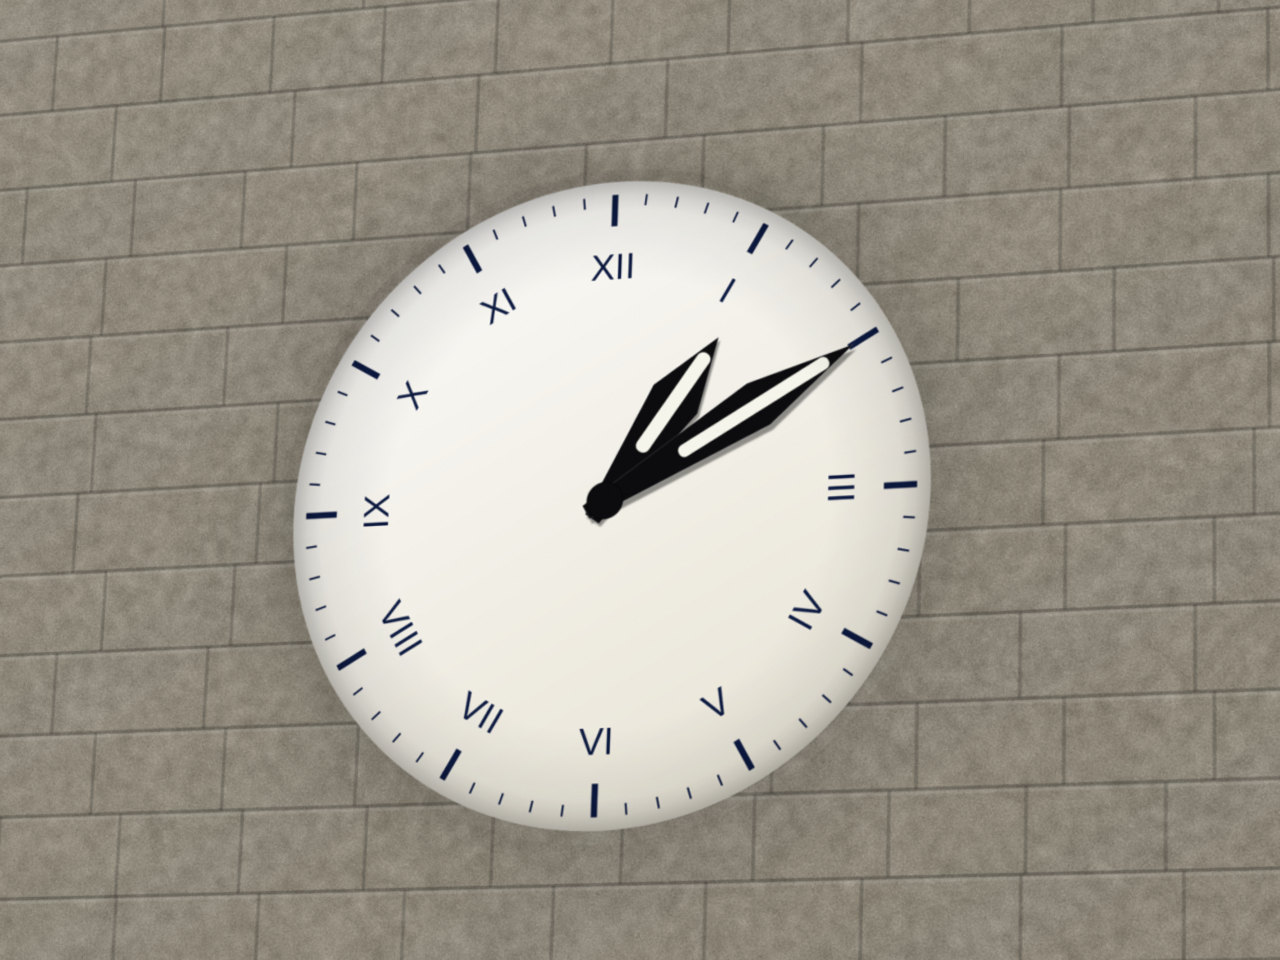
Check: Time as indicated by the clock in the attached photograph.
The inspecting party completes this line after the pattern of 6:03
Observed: 1:10
